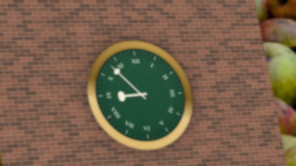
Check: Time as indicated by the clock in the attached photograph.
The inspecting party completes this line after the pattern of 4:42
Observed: 8:53
